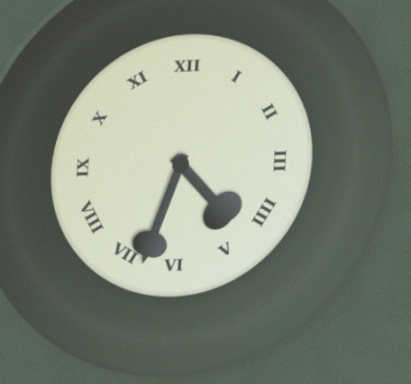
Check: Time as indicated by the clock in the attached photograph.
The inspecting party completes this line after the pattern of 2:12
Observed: 4:33
